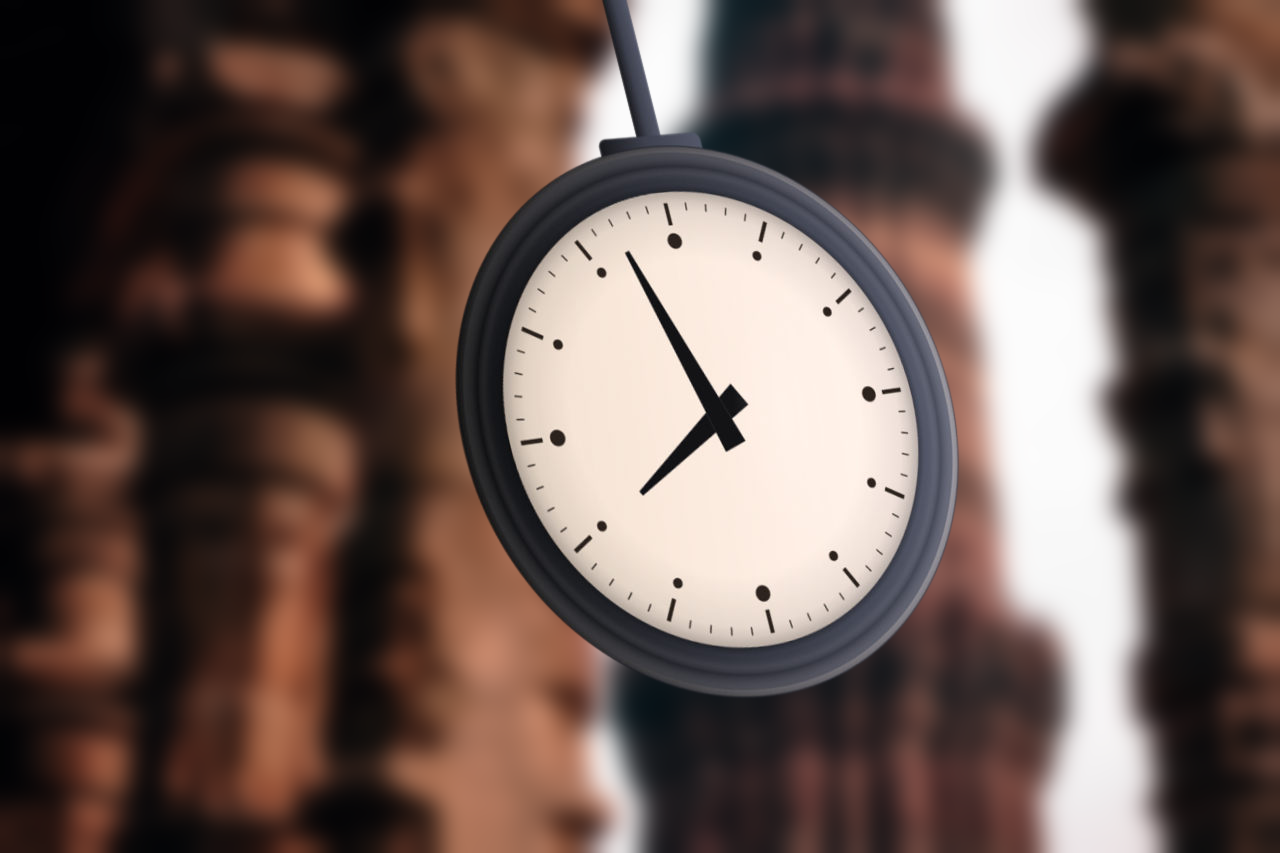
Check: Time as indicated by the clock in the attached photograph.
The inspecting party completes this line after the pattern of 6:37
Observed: 7:57
